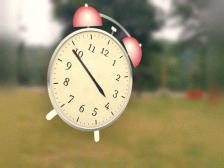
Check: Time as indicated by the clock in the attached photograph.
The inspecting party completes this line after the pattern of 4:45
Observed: 3:49
